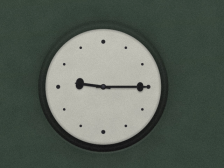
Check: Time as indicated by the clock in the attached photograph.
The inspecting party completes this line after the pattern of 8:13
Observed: 9:15
